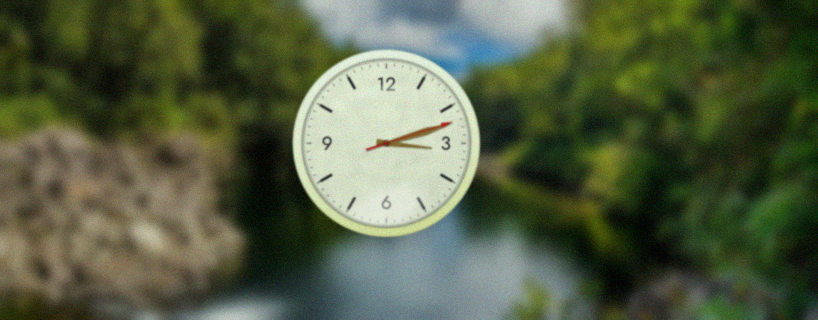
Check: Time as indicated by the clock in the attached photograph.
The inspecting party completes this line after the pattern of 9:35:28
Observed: 3:12:12
